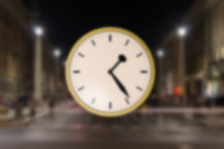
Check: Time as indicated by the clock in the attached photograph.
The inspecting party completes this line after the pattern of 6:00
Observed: 1:24
